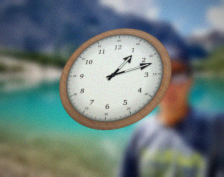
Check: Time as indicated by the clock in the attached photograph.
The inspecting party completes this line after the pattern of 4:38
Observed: 1:12
